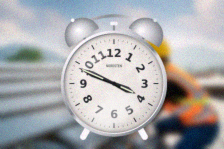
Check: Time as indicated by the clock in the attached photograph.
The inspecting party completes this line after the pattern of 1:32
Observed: 3:49
